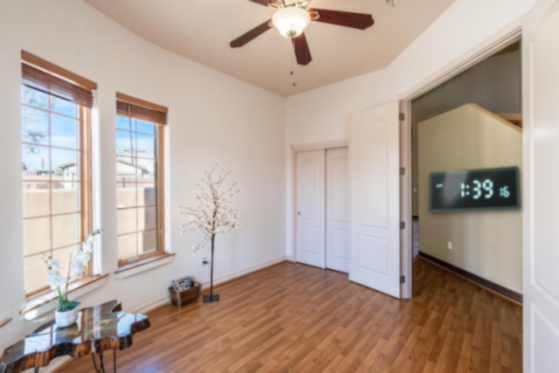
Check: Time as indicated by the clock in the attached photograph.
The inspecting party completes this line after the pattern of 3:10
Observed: 1:39
